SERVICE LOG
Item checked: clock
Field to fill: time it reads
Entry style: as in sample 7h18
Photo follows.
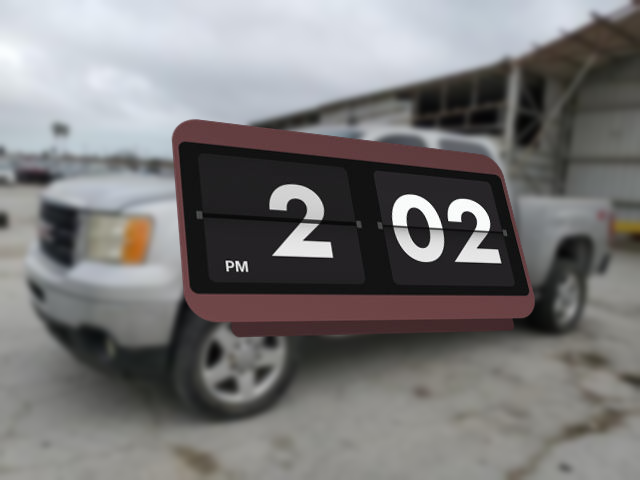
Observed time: 2h02
